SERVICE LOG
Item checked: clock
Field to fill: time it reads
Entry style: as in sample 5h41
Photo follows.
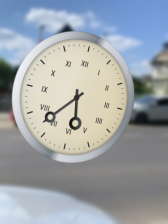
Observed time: 5h37
